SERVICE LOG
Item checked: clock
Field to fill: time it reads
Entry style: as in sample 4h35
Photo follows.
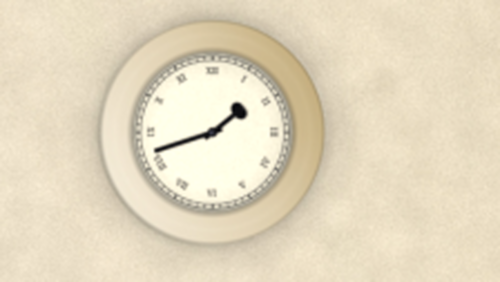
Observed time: 1h42
